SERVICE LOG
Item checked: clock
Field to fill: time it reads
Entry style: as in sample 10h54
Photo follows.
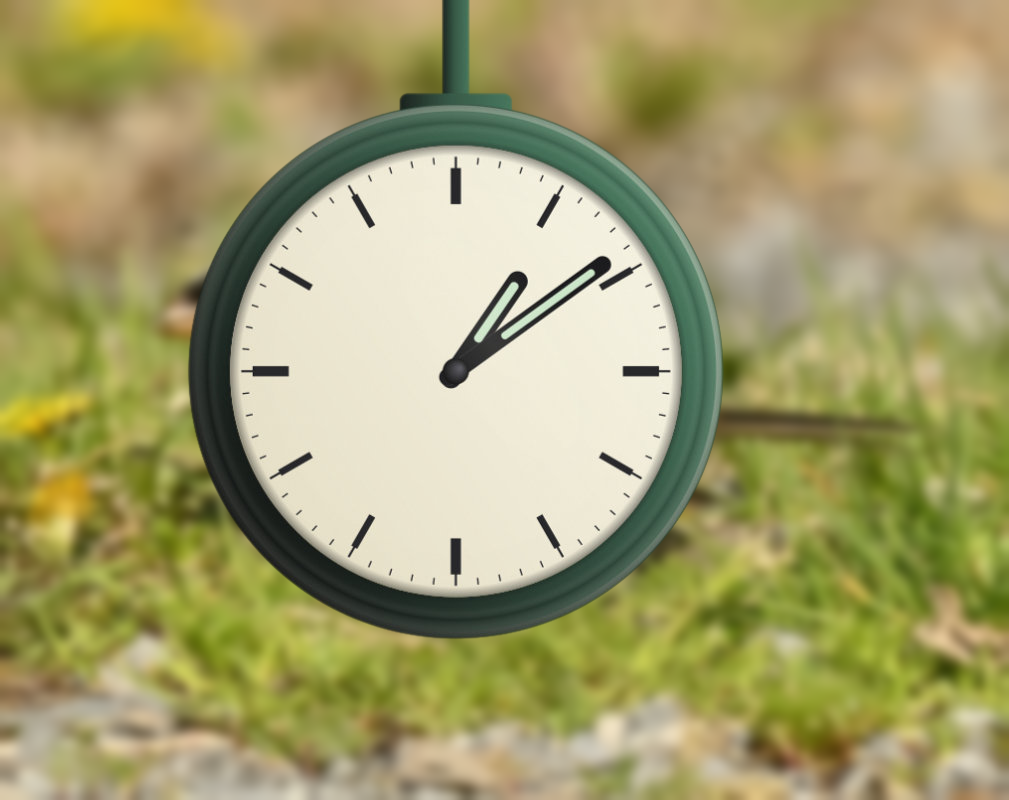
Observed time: 1h09
